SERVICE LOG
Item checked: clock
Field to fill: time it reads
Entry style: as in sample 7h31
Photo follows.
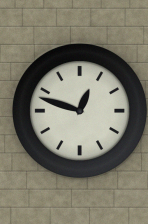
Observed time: 12h48
